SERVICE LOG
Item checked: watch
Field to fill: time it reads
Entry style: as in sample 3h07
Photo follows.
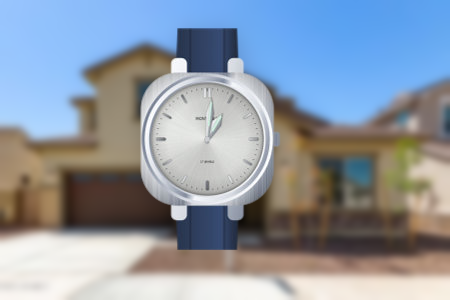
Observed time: 1h01
